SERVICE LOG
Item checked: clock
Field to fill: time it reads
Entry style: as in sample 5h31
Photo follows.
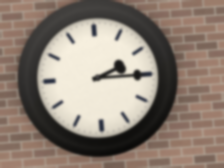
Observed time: 2h15
